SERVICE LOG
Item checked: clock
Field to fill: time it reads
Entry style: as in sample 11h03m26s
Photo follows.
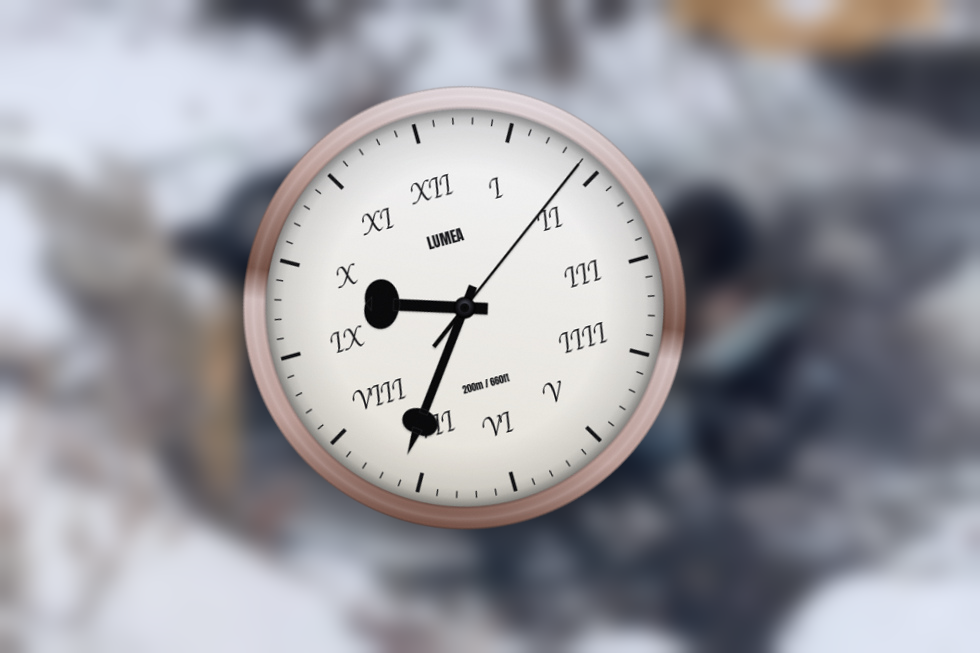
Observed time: 9h36m09s
